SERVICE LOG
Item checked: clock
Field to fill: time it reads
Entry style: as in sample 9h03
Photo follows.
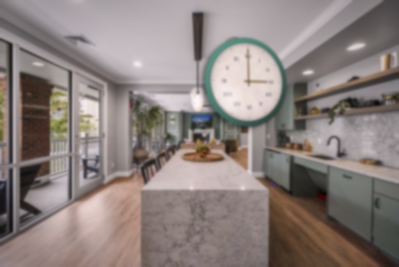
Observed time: 3h00
